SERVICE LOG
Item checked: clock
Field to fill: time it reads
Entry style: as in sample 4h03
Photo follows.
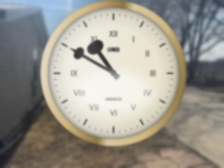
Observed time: 10h50
